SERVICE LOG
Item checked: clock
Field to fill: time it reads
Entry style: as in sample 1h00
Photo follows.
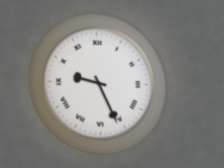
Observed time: 9h26
